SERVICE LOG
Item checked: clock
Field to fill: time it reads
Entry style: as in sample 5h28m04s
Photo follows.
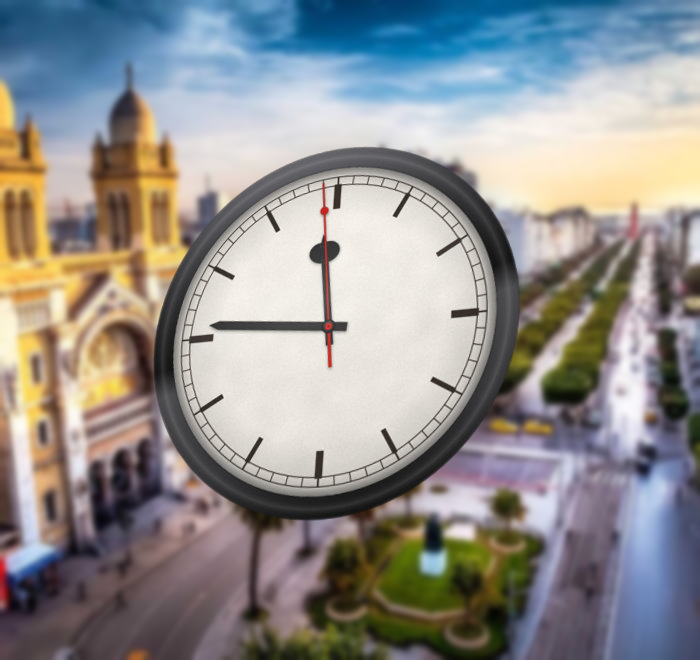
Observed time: 11h45m59s
